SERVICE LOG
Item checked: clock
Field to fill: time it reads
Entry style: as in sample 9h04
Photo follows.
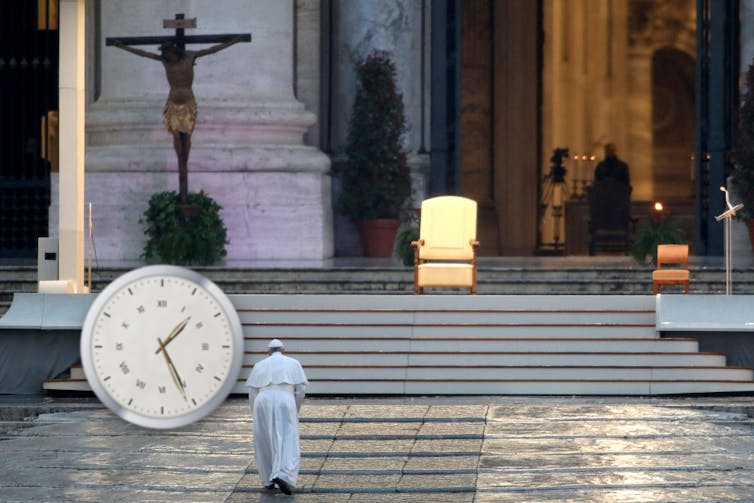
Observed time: 1h26
